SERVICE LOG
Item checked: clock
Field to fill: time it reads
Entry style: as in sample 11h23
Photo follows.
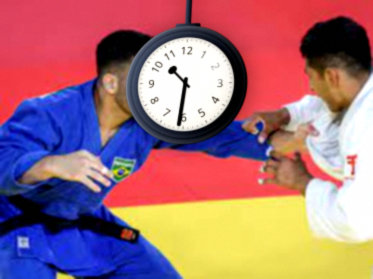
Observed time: 10h31
